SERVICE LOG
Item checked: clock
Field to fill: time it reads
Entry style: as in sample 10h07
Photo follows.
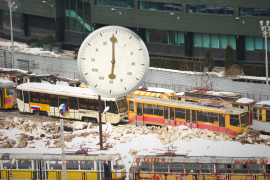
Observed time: 5h59
